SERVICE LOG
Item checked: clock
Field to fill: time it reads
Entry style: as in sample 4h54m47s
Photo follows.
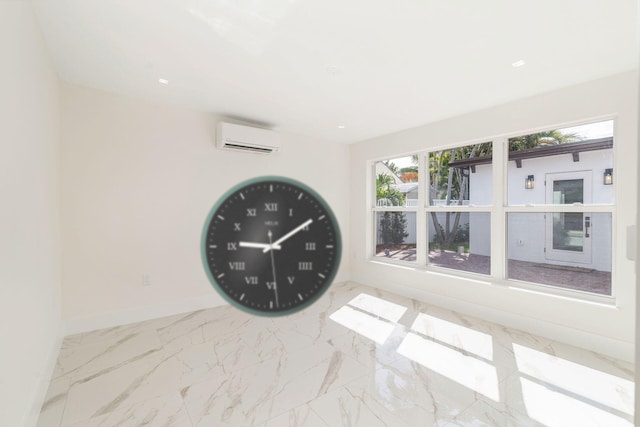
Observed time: 9h09m29s
